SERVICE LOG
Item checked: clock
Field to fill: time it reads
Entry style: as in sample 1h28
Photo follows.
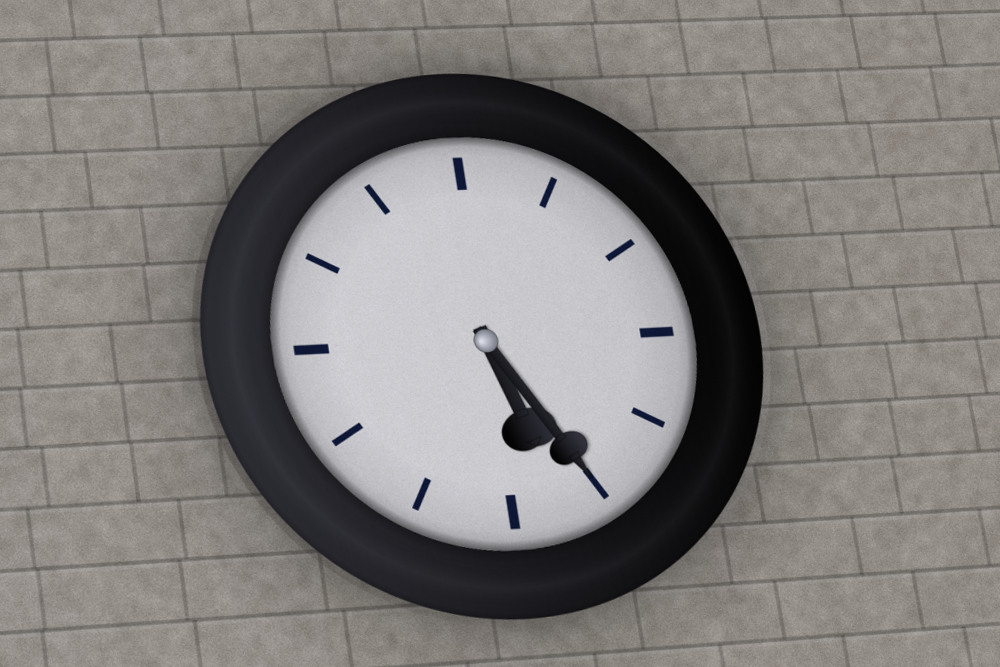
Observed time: 5h25
